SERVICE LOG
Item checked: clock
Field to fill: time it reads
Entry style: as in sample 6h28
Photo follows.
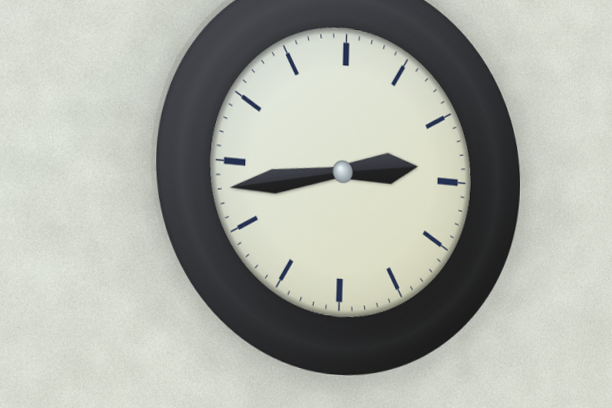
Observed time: 2h43
